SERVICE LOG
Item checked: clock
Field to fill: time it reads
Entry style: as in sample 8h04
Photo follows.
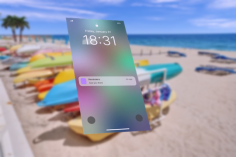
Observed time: 18h31
